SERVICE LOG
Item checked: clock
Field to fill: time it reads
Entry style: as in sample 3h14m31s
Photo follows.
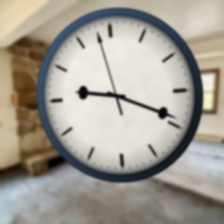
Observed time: 9h18m58s
